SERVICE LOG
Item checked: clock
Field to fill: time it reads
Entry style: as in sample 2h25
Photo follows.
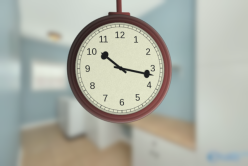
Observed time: 10h17
